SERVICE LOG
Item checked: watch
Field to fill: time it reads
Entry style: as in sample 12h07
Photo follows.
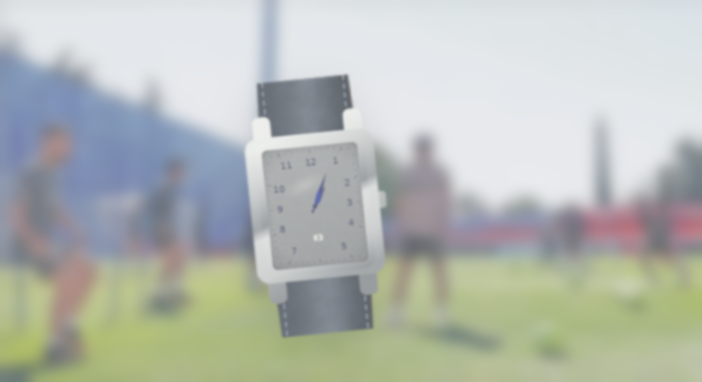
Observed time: 1h04
